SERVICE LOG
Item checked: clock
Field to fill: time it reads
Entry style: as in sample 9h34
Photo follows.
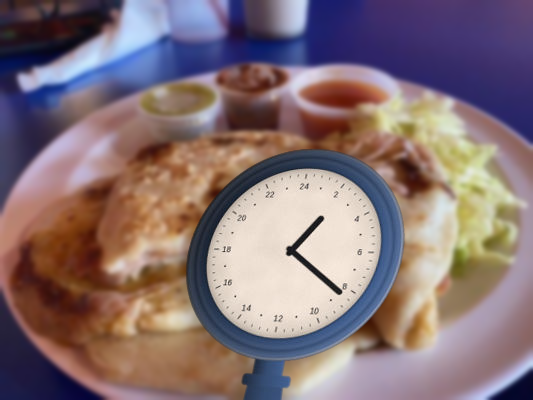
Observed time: 2h21
